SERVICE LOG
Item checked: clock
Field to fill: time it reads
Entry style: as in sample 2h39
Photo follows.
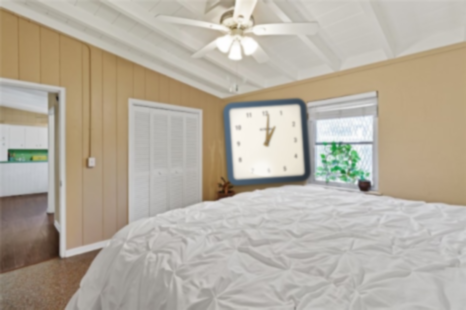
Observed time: 1h01
